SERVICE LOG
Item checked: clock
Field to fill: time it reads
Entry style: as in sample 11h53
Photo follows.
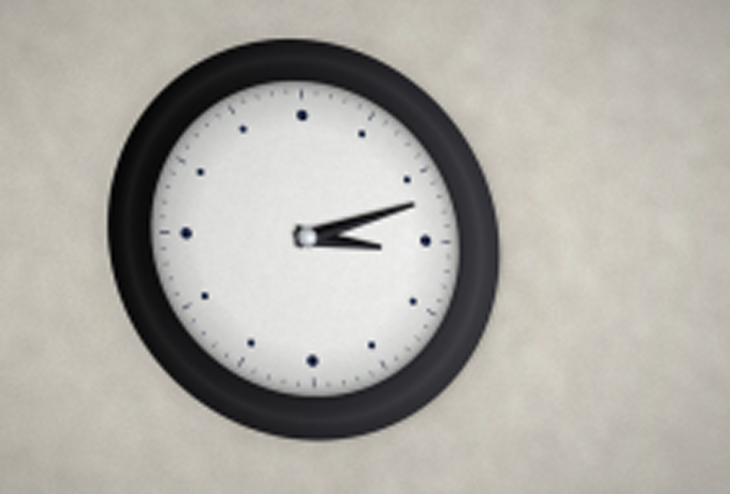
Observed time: 3h12
